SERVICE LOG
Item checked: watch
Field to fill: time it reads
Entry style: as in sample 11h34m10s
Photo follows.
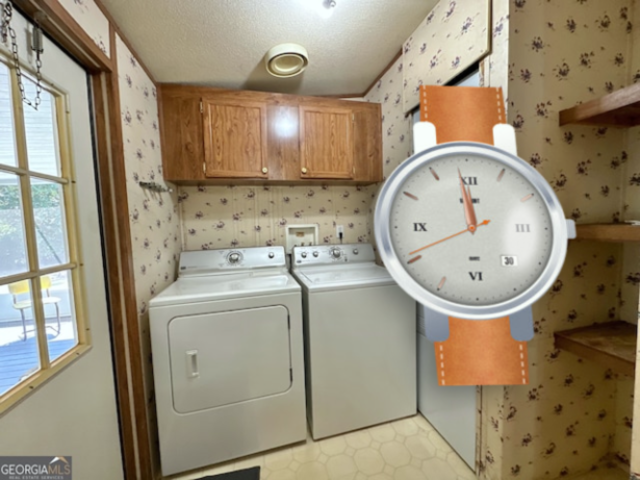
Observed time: 11h58m41s
